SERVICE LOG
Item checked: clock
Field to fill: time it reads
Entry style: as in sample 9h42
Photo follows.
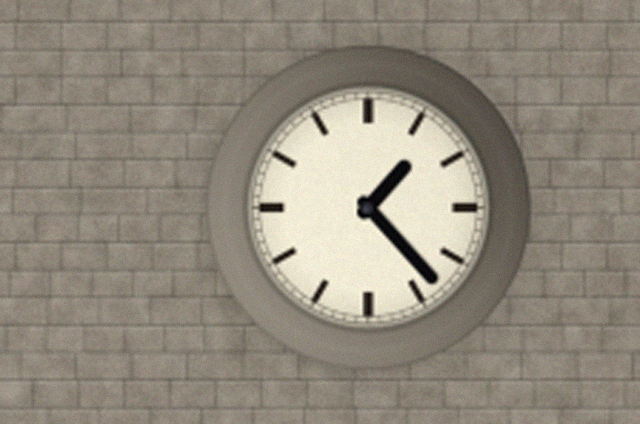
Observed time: 1h23
